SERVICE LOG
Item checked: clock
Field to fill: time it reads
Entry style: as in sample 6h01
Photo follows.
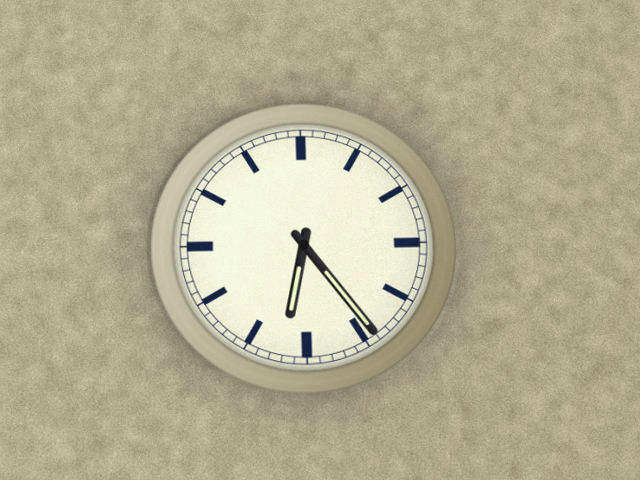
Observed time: 6h24
